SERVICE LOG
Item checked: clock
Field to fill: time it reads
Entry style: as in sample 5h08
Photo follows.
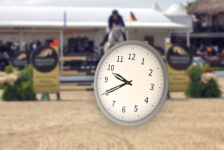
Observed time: 9h40
